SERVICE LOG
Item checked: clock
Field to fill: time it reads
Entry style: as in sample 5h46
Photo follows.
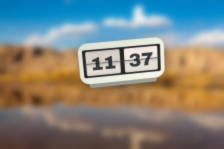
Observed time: 11h37
